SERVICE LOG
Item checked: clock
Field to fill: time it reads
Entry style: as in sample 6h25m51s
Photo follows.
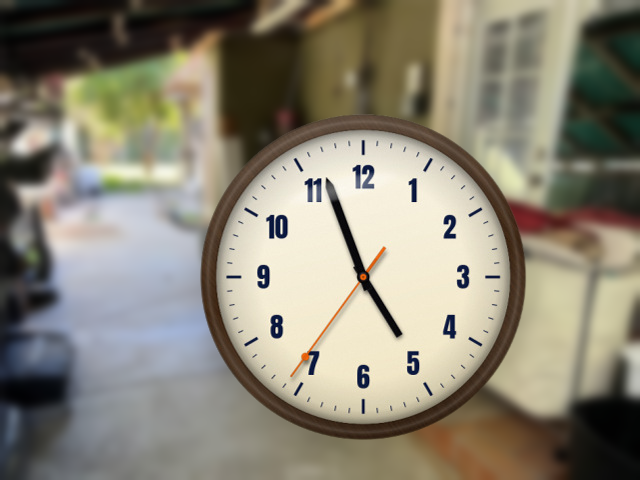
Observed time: 4h56m36s
